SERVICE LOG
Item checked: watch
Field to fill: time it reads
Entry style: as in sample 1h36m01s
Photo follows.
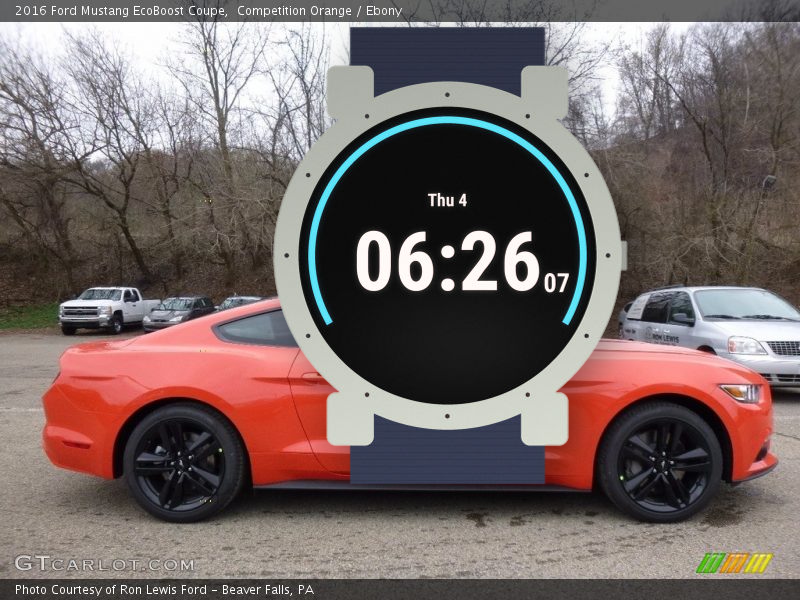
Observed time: 6h26m07s
